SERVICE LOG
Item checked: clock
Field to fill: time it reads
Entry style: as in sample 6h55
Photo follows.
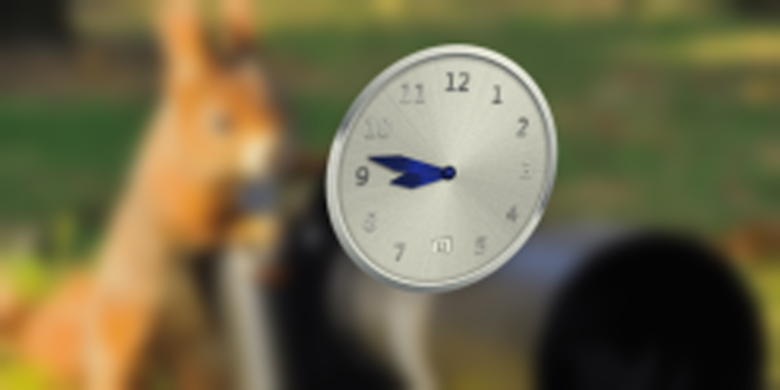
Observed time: 8h47
